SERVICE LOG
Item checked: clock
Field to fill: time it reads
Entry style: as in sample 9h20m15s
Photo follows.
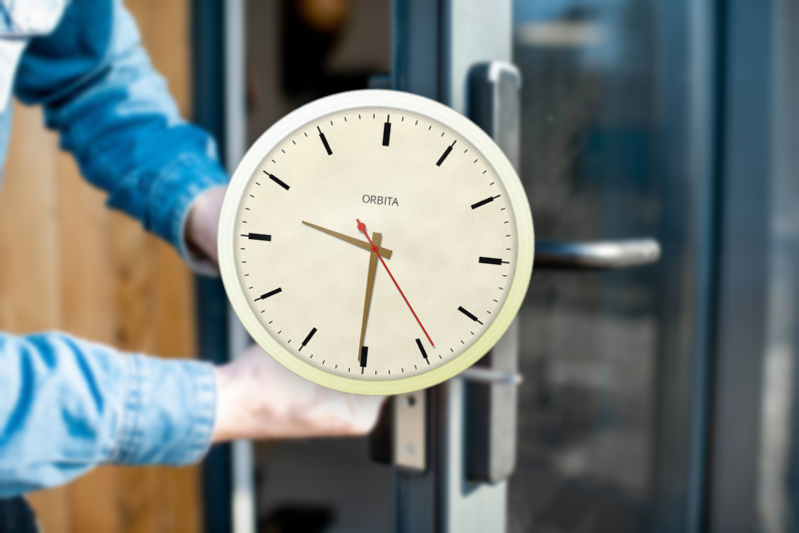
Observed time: 9h30m24s
